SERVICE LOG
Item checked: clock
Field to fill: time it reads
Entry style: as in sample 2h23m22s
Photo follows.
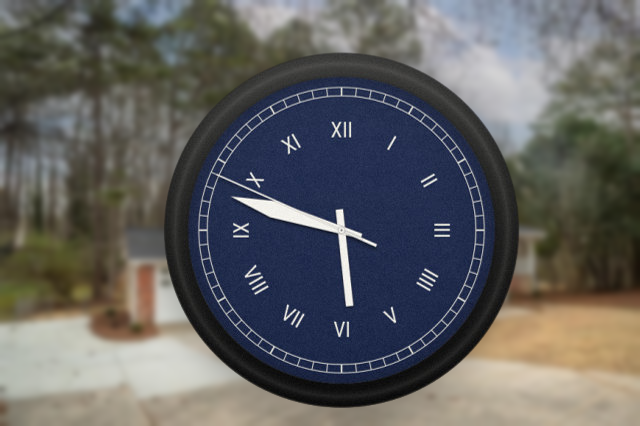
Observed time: 5h47m49s
